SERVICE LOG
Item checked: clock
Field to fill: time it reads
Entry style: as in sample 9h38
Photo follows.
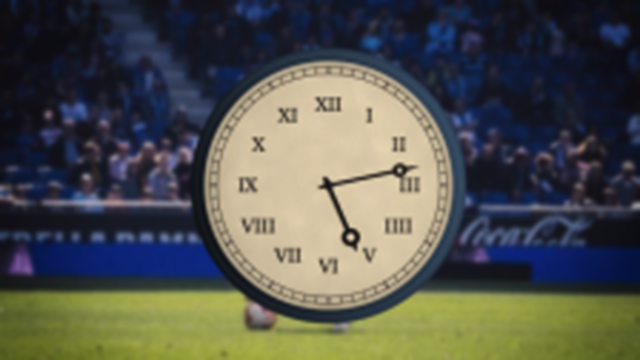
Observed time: 5h13
